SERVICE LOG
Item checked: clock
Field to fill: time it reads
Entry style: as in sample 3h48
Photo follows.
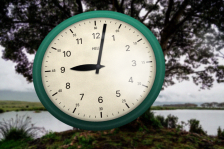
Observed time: 9h02
